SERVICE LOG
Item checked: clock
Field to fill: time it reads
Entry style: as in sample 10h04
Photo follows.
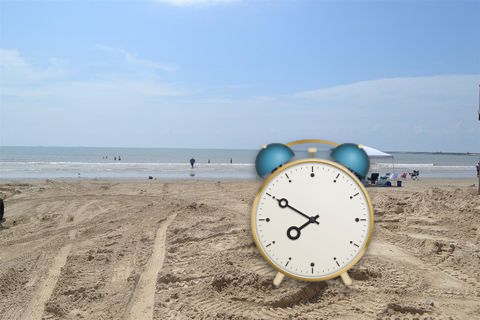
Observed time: 7h50
